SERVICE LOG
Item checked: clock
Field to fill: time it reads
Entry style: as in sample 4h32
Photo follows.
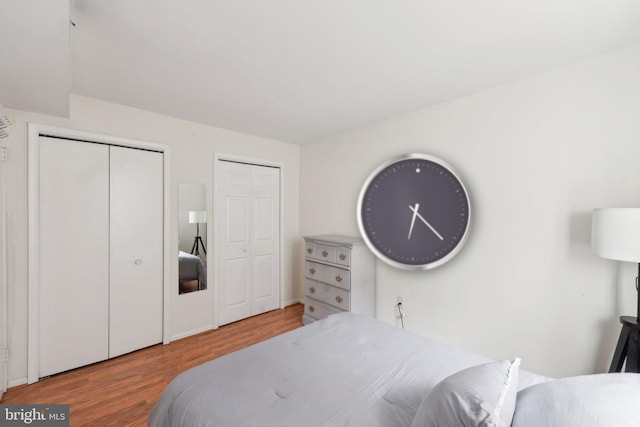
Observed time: 6h22
